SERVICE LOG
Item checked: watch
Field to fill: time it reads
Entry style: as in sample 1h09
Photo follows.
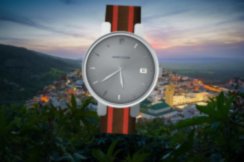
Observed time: 5h39
